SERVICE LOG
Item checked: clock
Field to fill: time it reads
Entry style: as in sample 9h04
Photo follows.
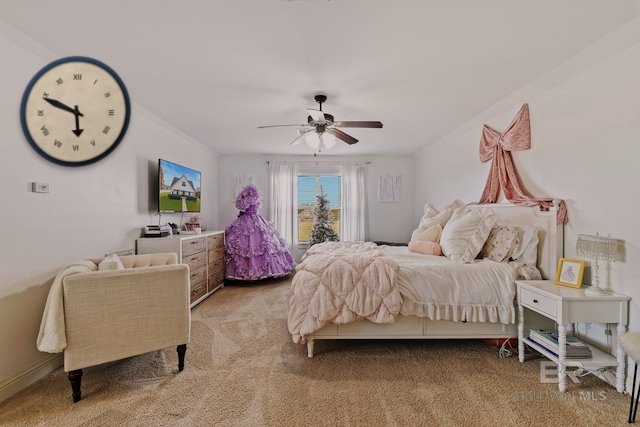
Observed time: 5h49
